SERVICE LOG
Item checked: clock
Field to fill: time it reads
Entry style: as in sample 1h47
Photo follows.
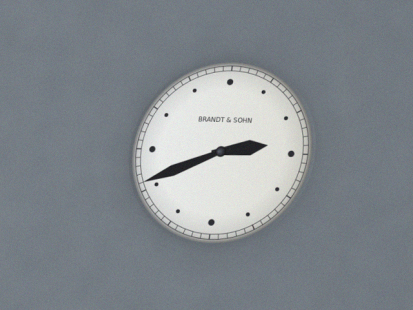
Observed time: 2h41
